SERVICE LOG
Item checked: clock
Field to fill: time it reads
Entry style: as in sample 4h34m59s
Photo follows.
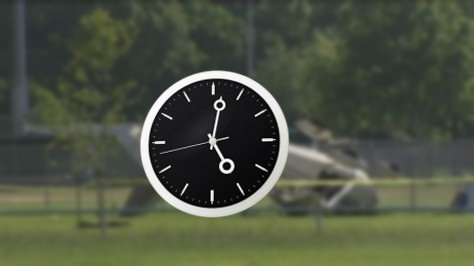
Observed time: 5h01m43s
